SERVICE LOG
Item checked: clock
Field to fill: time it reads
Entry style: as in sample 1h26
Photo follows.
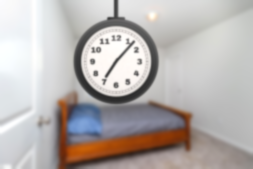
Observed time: 7h07
